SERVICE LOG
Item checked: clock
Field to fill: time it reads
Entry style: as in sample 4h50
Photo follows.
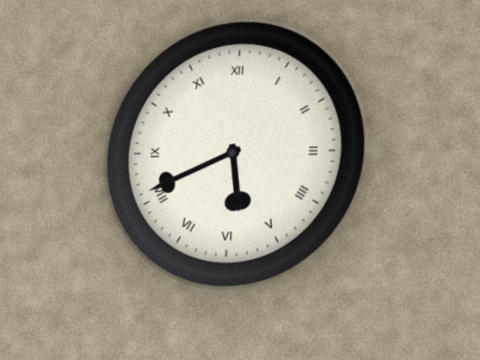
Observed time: 5h41
